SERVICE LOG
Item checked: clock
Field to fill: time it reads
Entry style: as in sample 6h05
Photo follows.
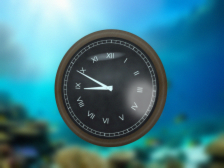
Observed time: 8h49
